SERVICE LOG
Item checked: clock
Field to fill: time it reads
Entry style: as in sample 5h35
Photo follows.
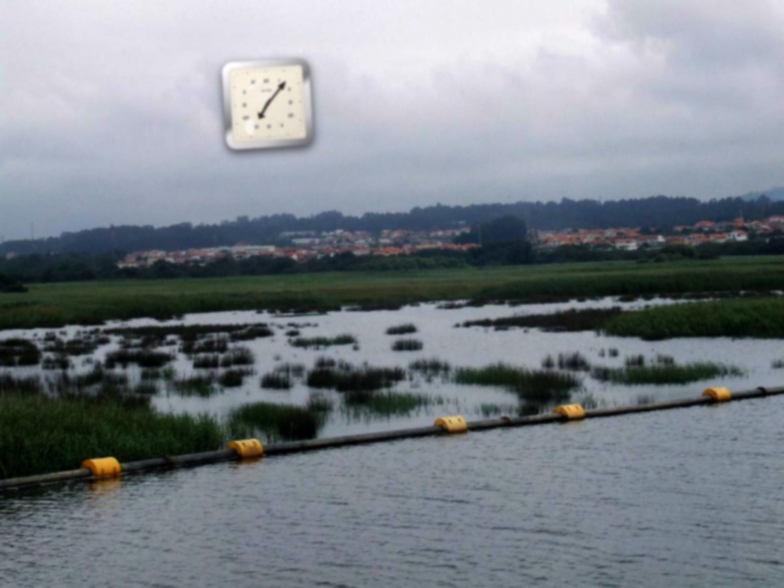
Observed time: 7h07
